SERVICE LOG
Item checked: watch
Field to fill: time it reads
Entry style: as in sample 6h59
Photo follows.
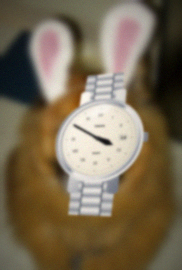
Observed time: 3h50
